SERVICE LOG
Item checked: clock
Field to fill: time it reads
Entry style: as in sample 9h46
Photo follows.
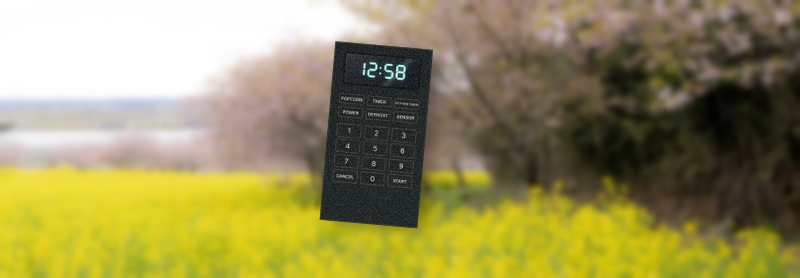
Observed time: 12h58
